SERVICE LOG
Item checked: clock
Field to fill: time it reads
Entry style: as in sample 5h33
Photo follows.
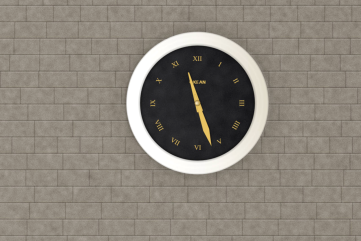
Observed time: 11h27
